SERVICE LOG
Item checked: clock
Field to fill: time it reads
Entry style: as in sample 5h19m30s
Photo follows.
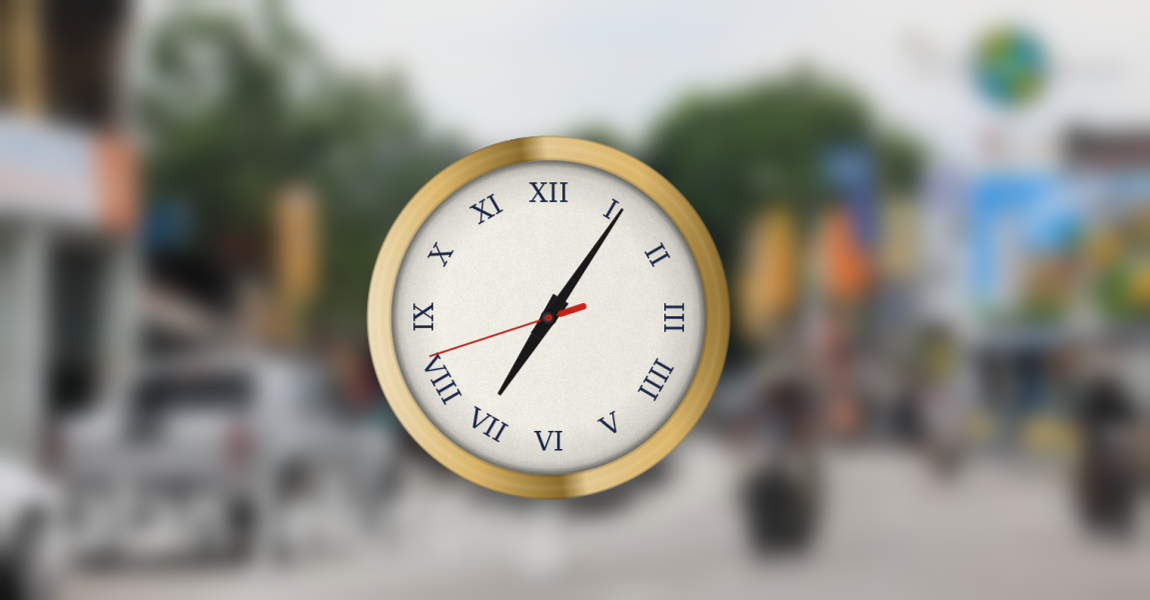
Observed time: 7h05m42s
